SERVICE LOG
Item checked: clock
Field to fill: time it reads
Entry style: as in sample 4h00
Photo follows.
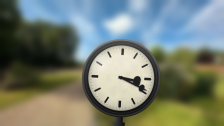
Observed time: 3h19
